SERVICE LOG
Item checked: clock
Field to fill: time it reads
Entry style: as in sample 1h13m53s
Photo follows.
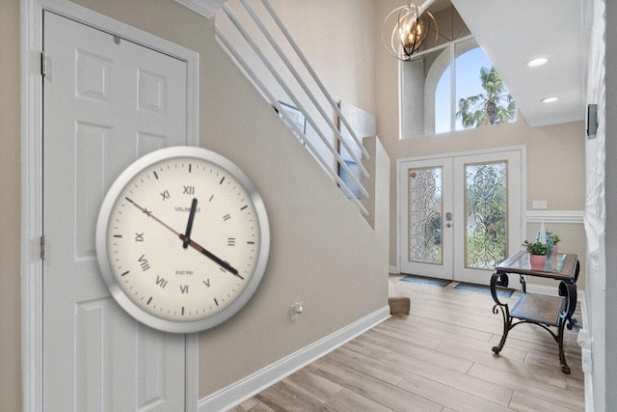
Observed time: 12h19m50s
